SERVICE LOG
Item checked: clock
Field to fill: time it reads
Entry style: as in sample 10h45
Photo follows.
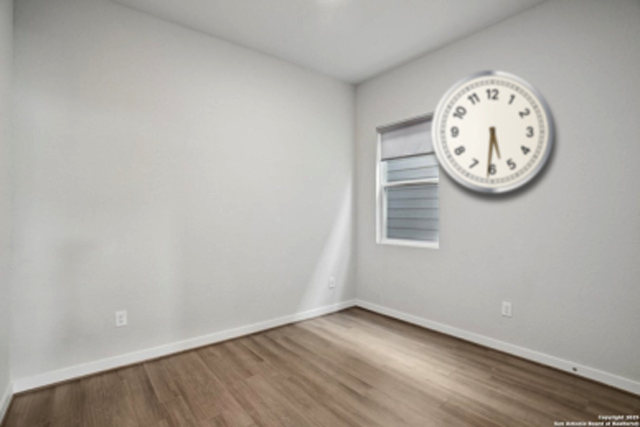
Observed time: 5h31
